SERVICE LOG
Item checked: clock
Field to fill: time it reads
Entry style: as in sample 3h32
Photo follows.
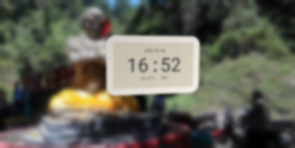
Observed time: 16h52
